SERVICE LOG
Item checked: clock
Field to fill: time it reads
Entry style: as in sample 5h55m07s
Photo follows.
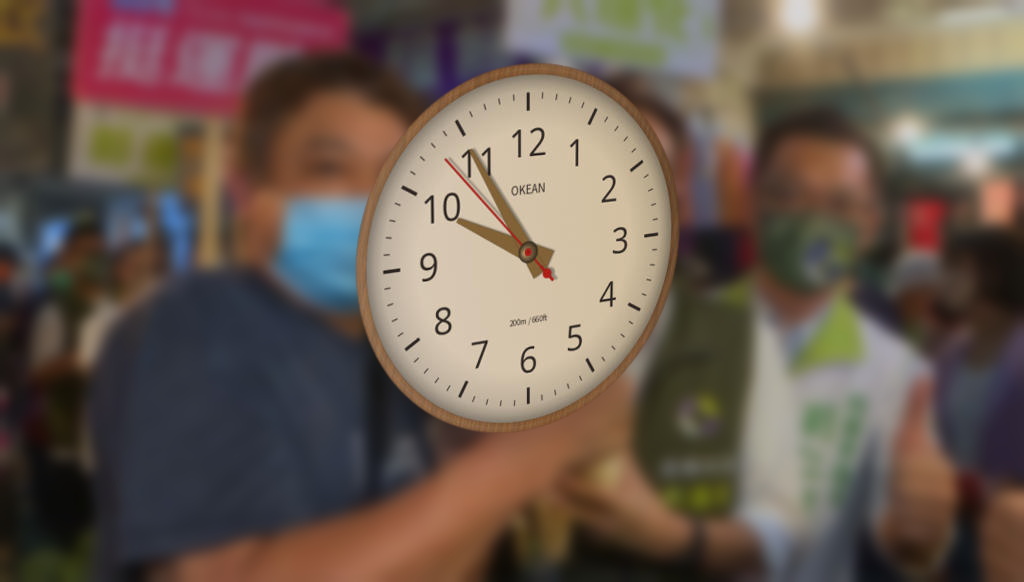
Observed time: 9h54m53s
